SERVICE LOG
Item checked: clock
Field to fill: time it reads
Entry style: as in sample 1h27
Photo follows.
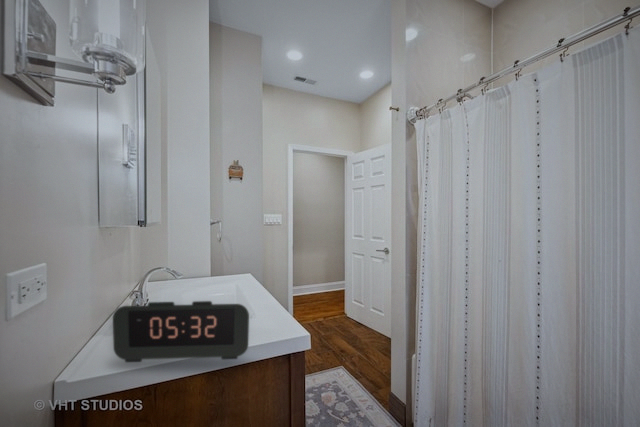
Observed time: 5h32
